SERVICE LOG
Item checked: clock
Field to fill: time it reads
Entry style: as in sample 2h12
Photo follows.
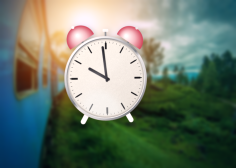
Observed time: 9h59
